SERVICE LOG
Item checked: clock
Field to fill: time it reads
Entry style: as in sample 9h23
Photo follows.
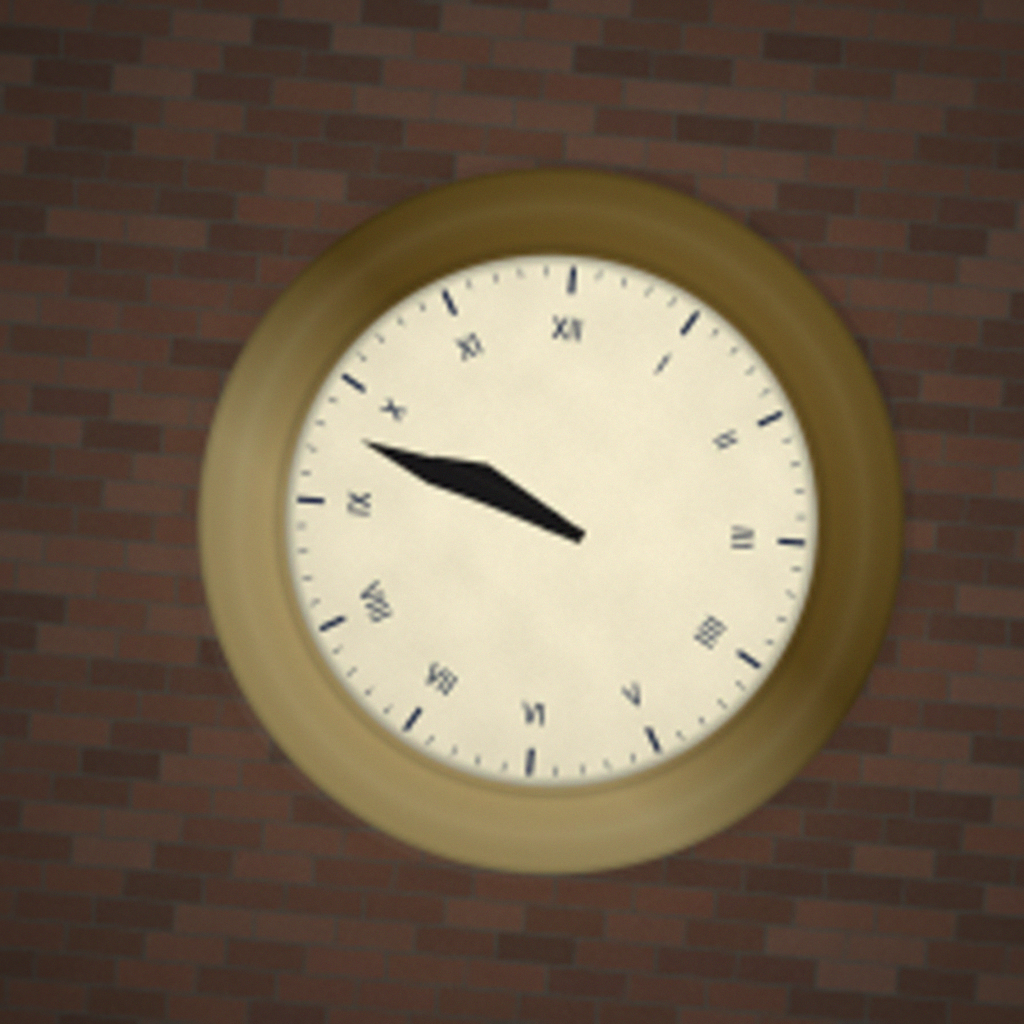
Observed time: 9h48
